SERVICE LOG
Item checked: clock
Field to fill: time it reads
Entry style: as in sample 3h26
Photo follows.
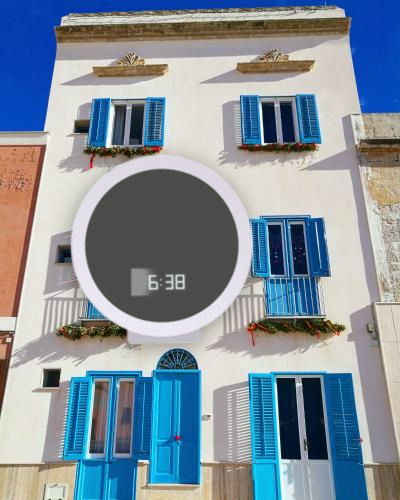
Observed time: 6h38
